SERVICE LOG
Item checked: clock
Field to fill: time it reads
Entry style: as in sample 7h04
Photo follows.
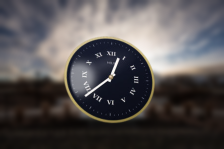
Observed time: 12h38
